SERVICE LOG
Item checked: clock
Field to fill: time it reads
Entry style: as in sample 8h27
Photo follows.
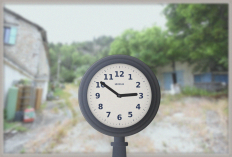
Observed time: 2h51
